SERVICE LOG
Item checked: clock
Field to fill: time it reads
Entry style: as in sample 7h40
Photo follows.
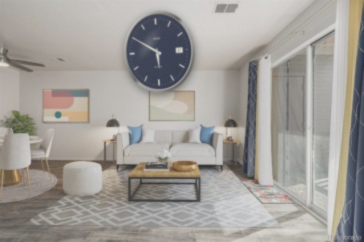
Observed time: 5h50
